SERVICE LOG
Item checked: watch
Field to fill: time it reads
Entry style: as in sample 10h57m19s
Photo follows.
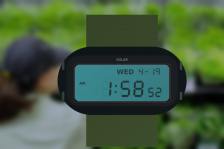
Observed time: 1h58m52s
